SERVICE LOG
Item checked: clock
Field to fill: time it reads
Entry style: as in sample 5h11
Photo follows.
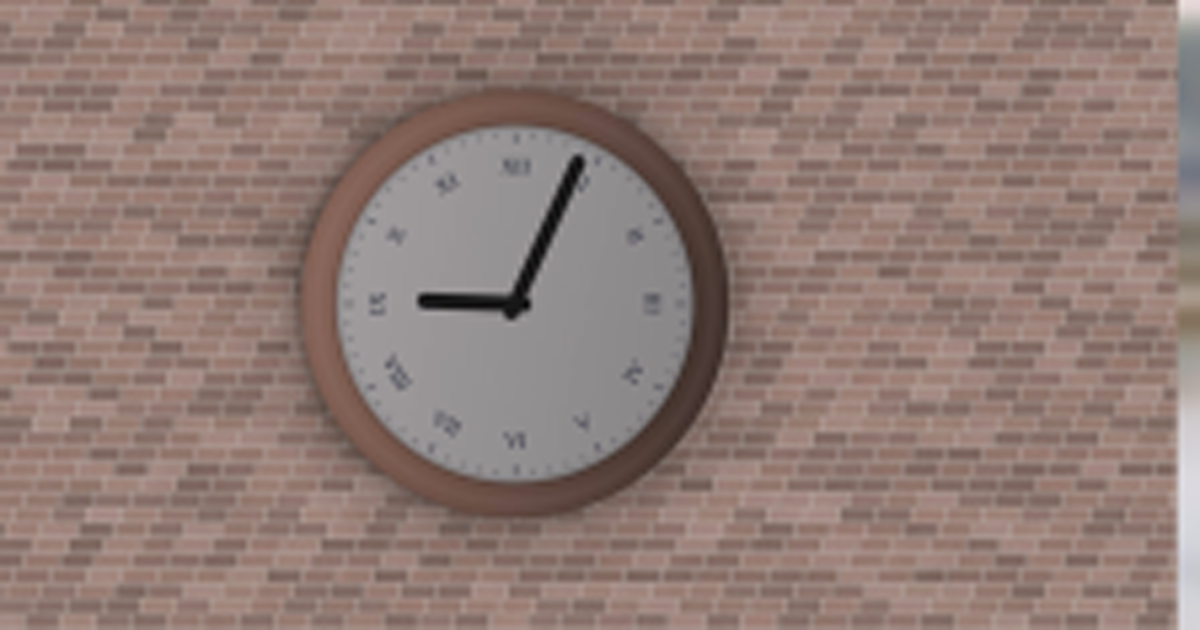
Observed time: 9h04
